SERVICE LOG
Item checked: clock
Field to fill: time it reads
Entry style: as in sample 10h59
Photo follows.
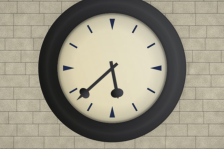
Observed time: 5h38
